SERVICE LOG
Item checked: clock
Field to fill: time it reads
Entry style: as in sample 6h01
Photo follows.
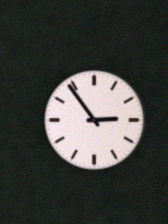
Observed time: 2h54
